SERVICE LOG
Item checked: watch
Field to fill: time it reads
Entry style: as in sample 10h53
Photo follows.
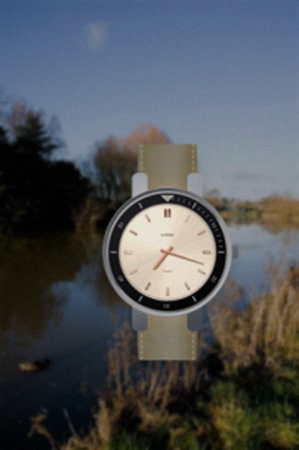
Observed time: 7h18
